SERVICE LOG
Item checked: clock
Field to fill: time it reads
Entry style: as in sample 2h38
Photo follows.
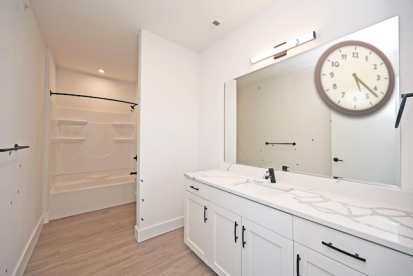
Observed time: 5h22
